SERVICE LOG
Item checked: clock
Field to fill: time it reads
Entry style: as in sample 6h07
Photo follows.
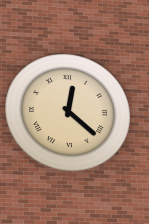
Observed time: 12h22
